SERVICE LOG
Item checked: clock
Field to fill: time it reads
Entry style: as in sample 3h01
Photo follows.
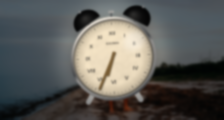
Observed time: 6h34
